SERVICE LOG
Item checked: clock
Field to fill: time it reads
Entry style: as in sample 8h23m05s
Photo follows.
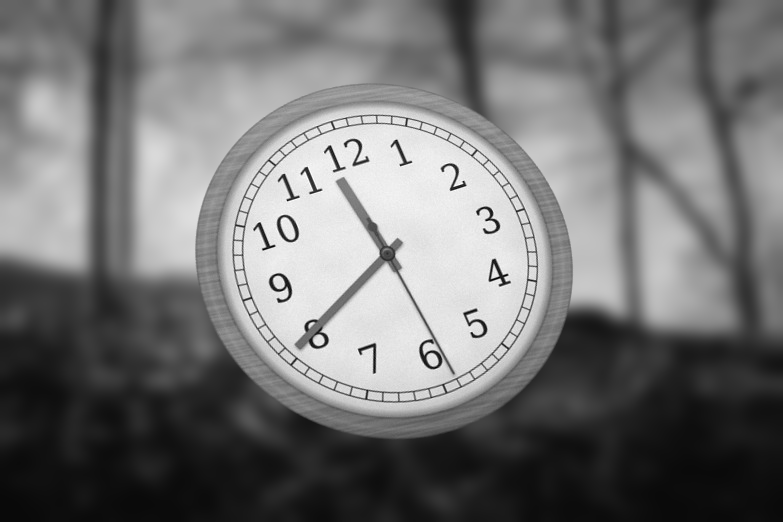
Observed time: 11h40m29s
